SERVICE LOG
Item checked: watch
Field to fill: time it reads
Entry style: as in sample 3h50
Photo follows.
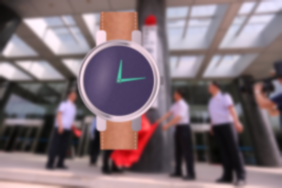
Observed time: 12h14
